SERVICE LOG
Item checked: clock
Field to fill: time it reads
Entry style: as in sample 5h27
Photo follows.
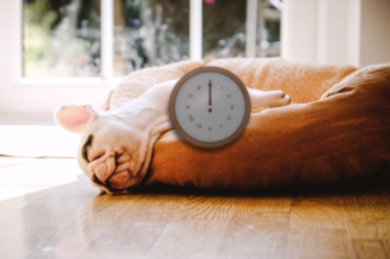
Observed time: 12h00
